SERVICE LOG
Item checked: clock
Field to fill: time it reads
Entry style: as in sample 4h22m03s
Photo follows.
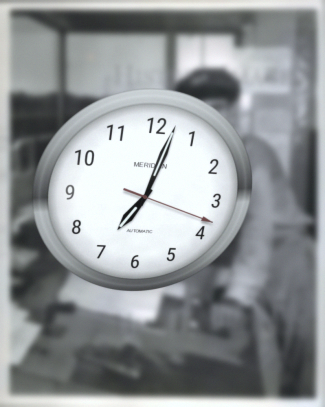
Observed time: 7h02m18s
